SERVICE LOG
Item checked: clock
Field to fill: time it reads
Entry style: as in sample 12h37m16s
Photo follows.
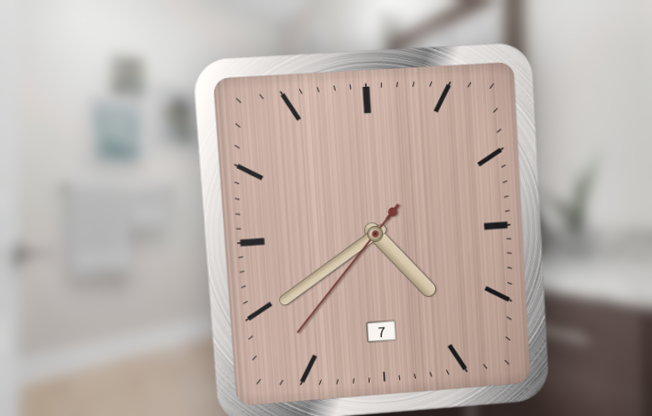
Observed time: 4h39m37s
